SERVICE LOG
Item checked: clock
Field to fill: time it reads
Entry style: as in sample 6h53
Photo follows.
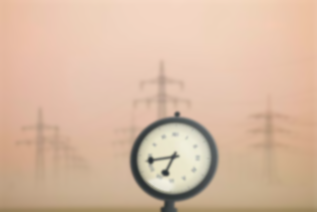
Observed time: 6h43
